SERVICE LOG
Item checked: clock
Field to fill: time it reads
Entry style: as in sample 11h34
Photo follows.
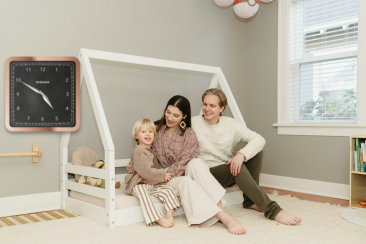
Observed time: 4h50
